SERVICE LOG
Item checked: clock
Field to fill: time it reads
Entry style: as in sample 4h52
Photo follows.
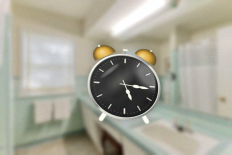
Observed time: 5h16
